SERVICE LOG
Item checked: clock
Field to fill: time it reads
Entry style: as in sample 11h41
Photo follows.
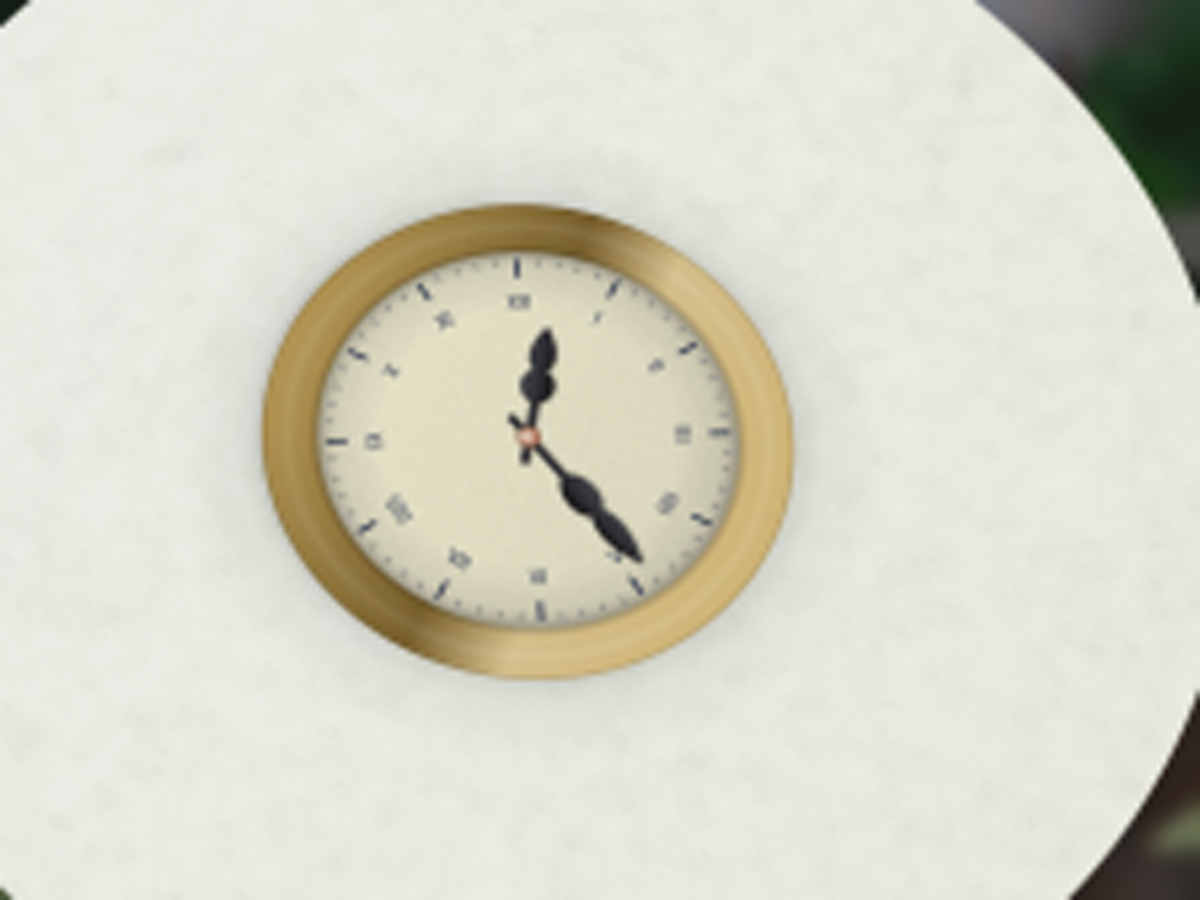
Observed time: 12h24
